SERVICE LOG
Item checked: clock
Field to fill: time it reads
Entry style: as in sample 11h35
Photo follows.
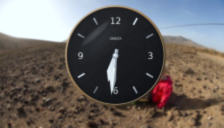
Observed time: 6h31
